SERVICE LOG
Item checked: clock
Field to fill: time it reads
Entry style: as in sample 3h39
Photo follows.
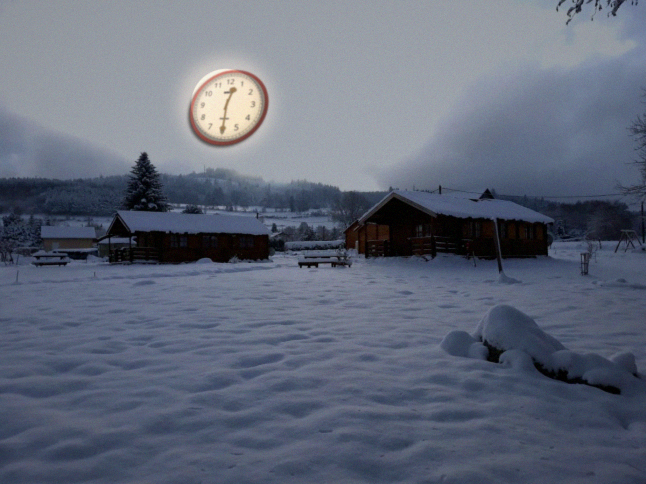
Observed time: 12h30
